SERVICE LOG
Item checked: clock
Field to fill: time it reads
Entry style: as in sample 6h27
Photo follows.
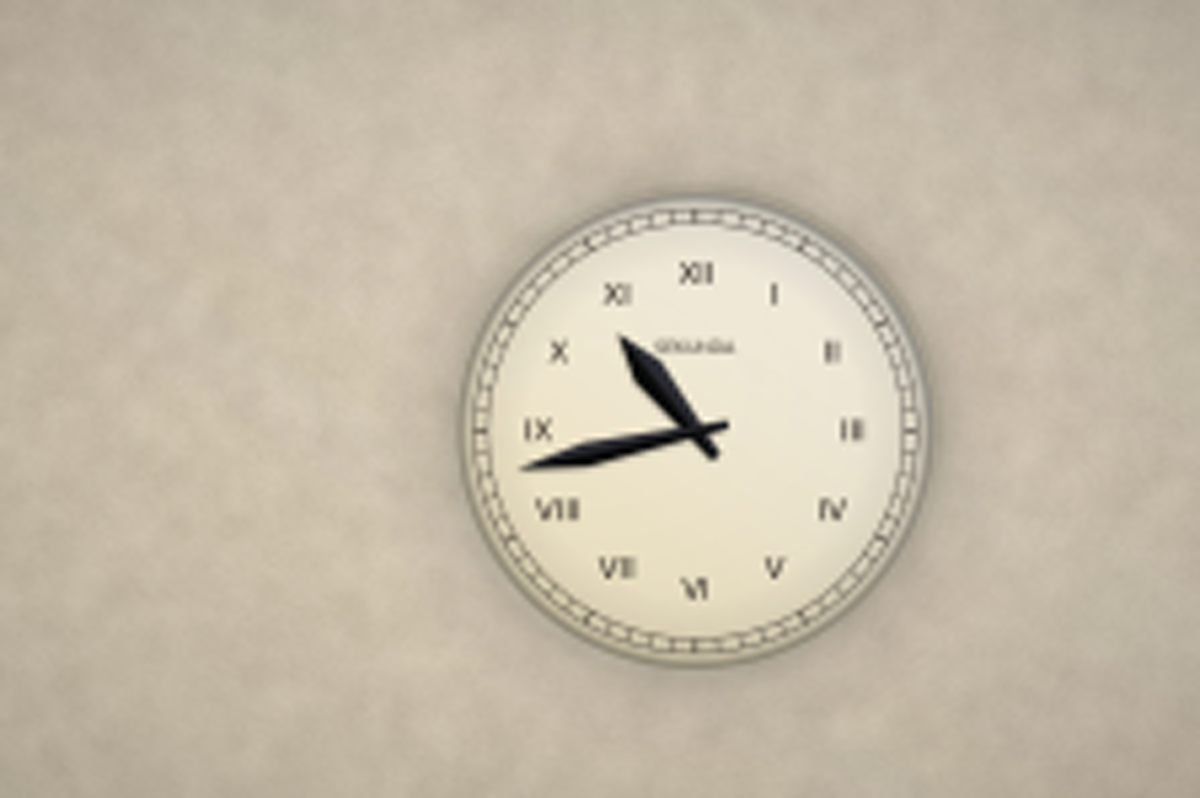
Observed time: 10h43
